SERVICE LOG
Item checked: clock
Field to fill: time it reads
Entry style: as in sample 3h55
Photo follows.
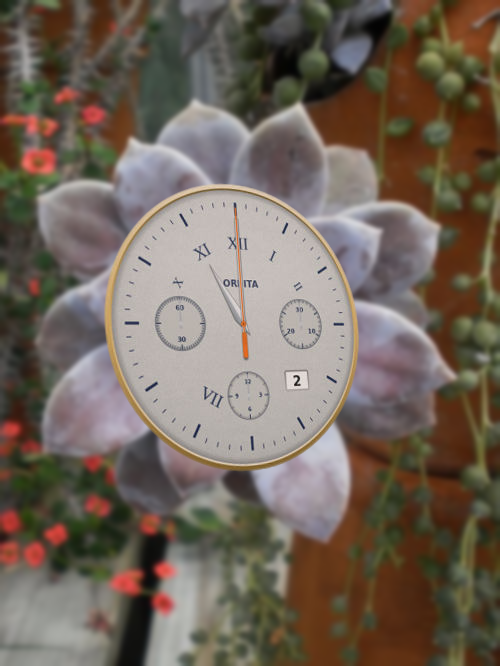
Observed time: 11h00
